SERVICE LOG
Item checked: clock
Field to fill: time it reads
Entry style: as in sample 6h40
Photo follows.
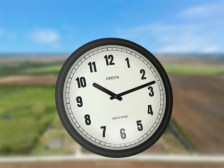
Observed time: 10h13
